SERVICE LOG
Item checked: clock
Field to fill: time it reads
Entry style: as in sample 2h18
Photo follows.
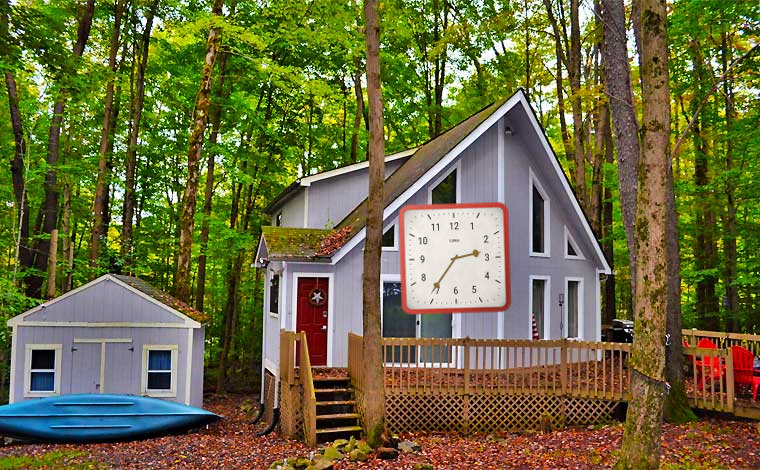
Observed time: 2h36
